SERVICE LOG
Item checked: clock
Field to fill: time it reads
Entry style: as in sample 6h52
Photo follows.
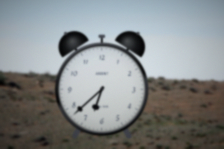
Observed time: 6h38
